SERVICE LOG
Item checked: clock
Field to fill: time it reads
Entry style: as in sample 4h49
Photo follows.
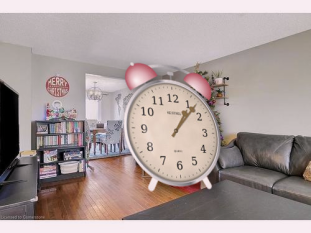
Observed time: 1h07
